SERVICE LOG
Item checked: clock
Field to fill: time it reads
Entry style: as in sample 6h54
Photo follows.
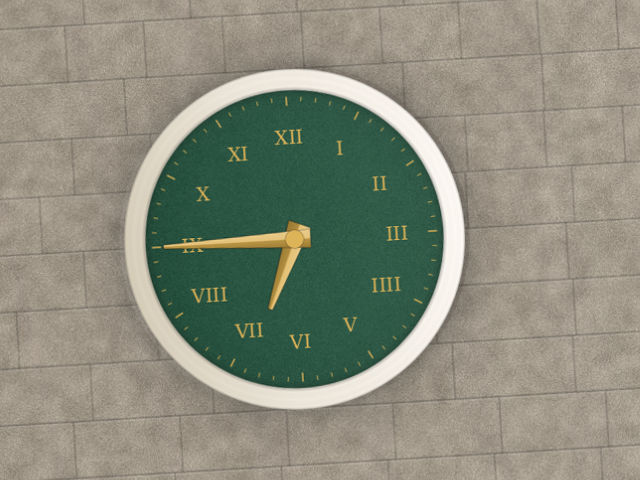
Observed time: 6h45
